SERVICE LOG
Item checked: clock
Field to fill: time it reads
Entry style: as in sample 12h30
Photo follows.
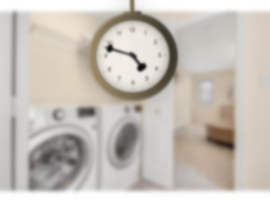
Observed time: 4h48
